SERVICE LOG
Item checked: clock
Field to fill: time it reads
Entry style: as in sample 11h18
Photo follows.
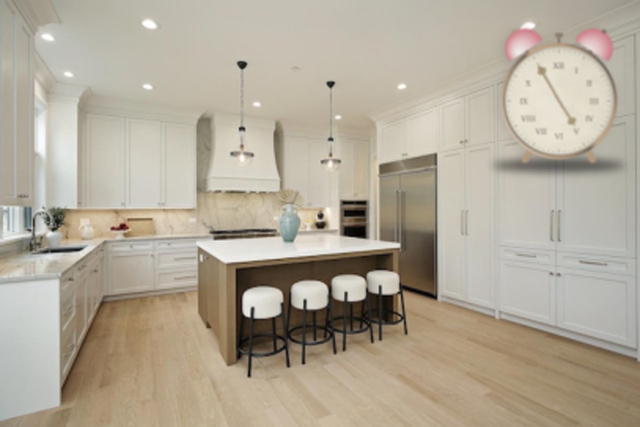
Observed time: 4h55
